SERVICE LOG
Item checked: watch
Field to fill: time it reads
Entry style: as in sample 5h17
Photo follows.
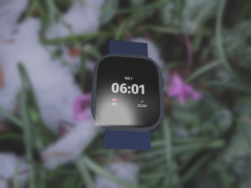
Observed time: 6h01
